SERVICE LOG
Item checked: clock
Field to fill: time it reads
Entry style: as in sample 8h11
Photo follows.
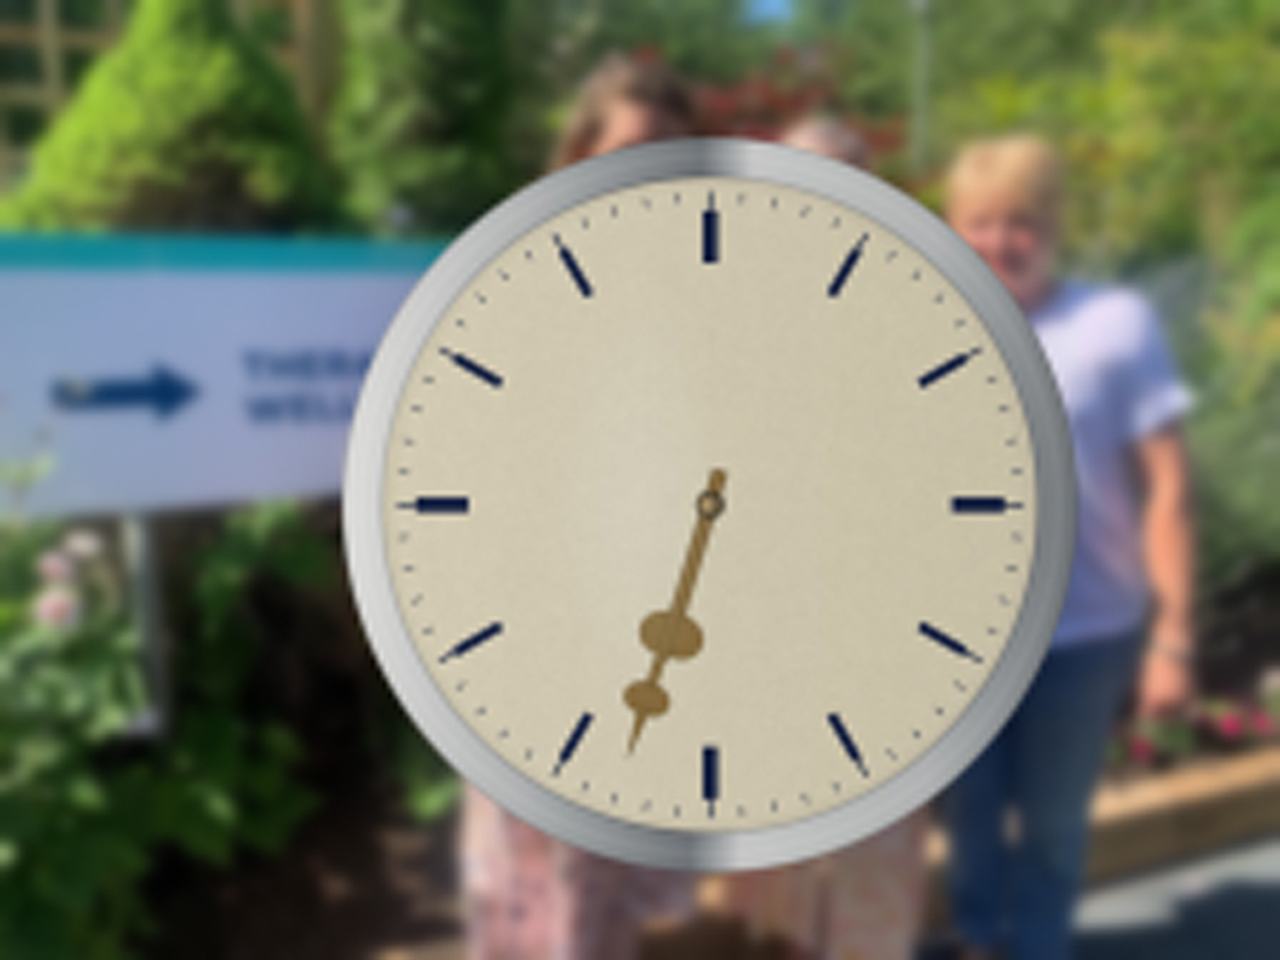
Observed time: 6h33
